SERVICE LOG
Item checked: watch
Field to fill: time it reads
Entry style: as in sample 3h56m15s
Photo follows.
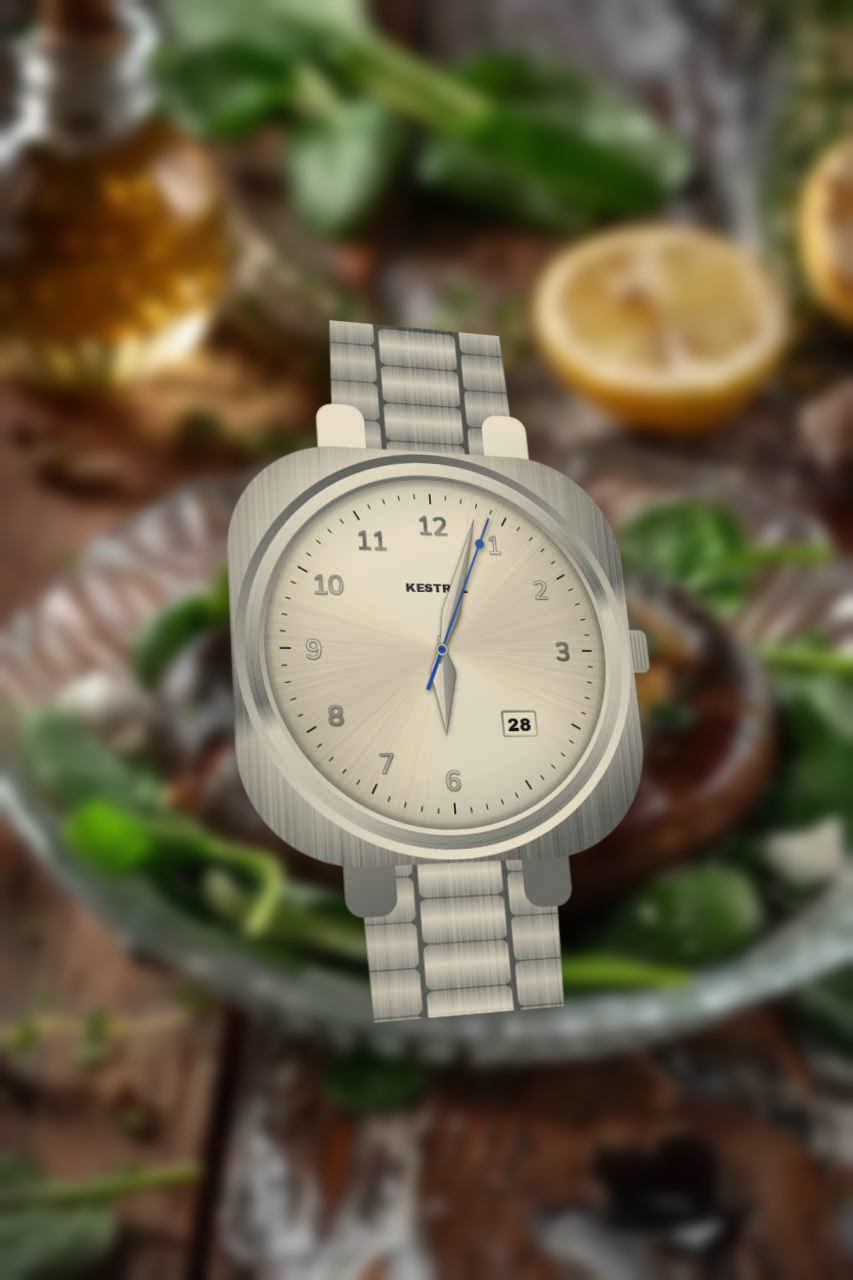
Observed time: 6h03m04s
